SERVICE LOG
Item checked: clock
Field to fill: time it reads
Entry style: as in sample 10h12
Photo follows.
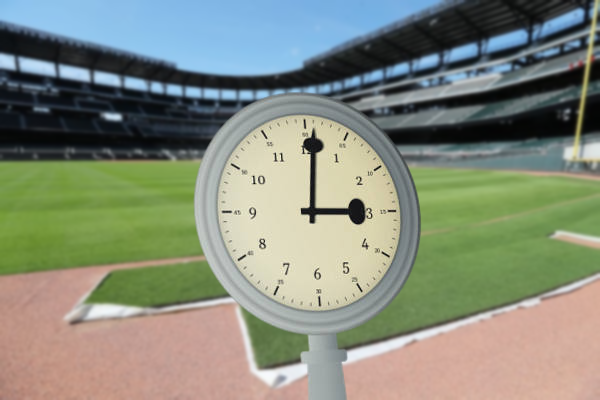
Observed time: 3h01
